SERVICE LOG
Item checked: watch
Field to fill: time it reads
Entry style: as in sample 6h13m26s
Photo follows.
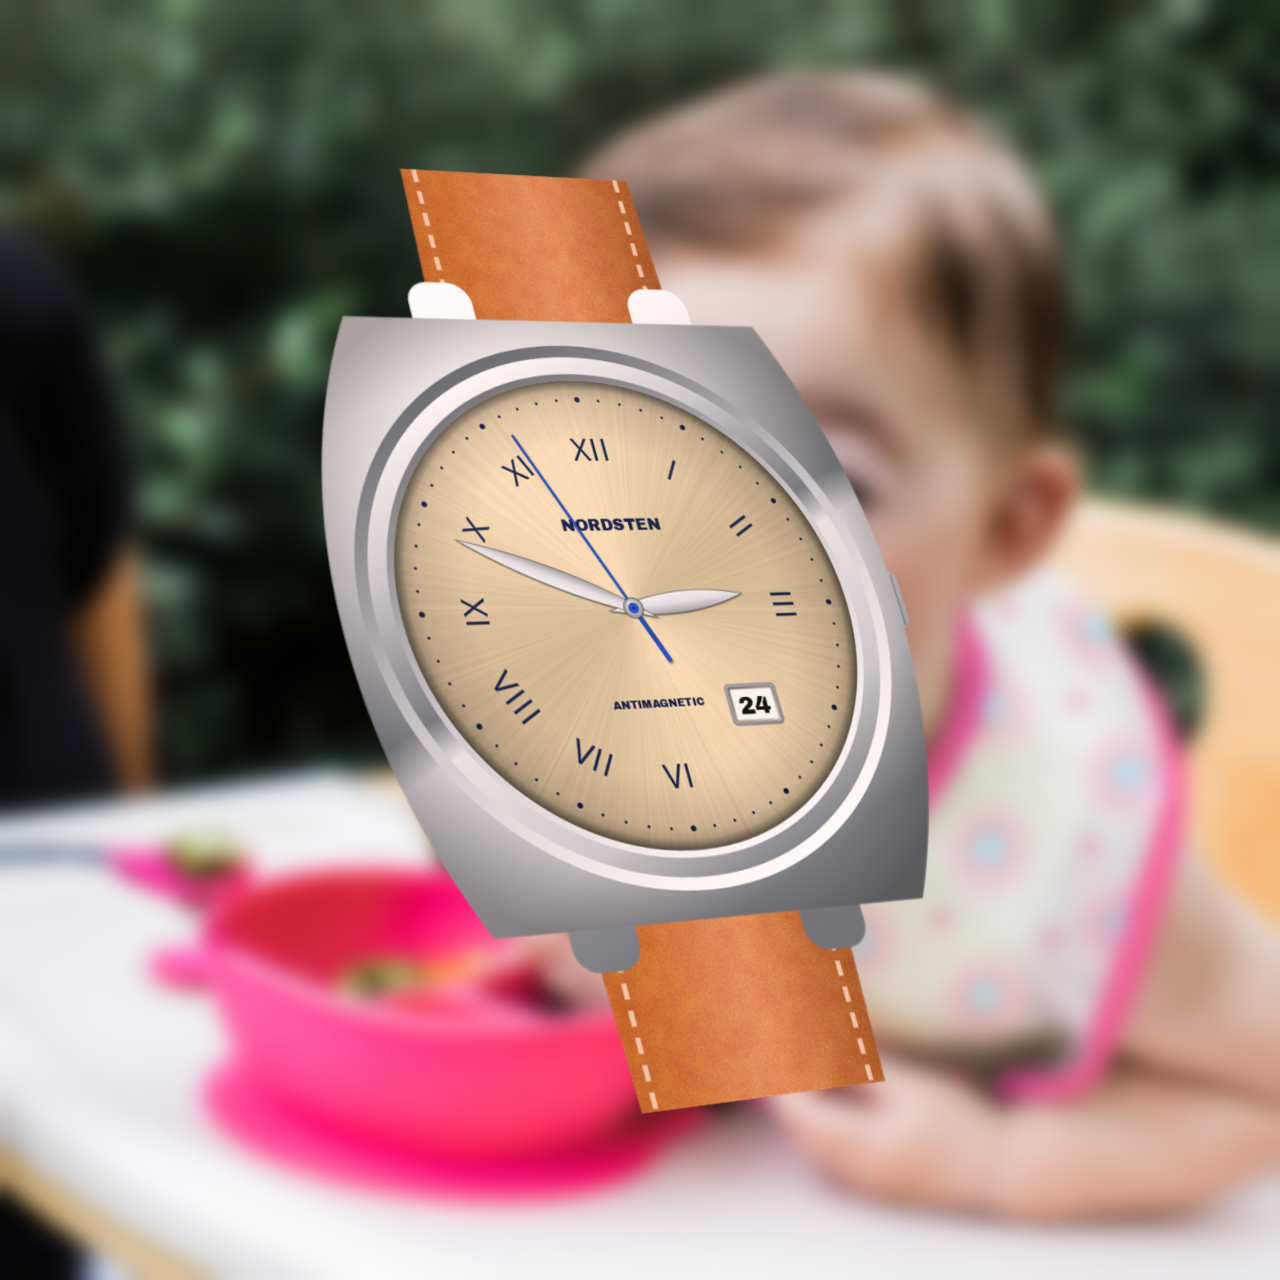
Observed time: 2h48m56s
